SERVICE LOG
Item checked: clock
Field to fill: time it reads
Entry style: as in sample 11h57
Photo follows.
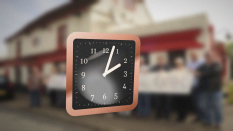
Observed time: 2h03
